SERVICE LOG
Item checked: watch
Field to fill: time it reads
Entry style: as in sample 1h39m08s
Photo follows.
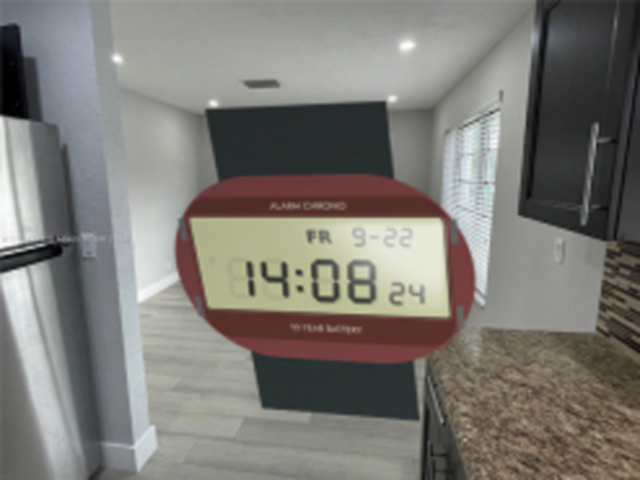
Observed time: 14h08m24s
